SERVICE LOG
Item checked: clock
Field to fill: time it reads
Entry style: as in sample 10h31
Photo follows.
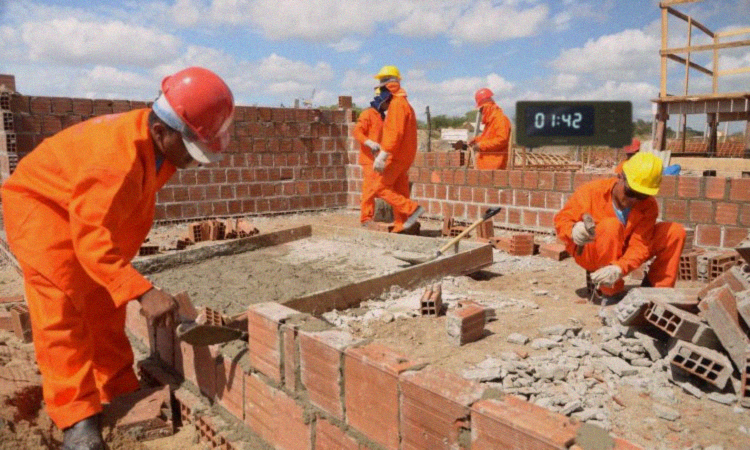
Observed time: 1h42
